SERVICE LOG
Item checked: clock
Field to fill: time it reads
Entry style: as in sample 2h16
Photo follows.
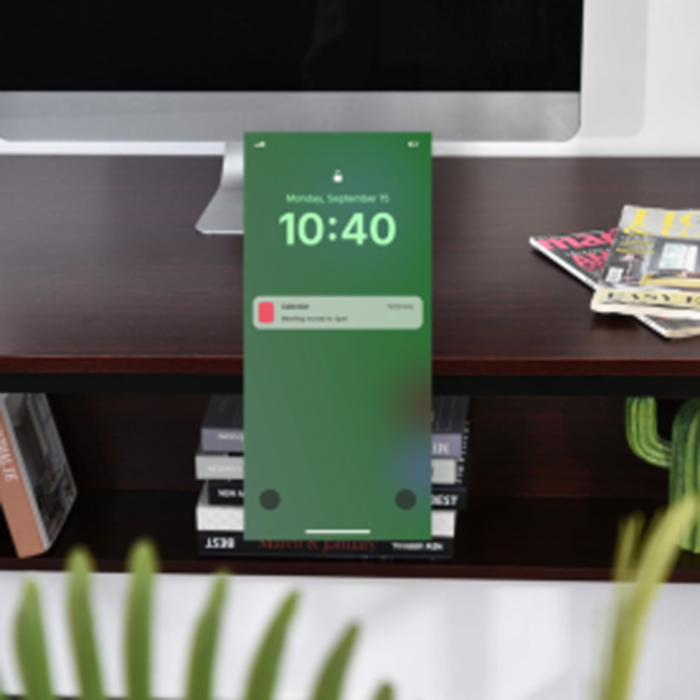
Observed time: 10h40
